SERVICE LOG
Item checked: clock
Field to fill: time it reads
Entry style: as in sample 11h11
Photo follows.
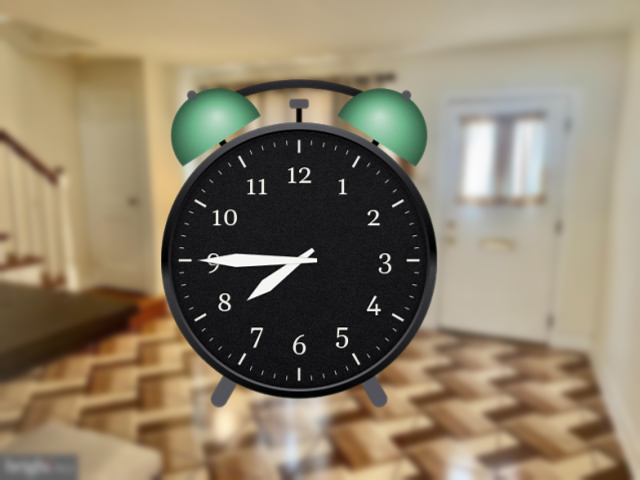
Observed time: 7h45
